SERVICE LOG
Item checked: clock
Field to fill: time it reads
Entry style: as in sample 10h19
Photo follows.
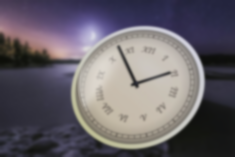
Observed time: 1h53
